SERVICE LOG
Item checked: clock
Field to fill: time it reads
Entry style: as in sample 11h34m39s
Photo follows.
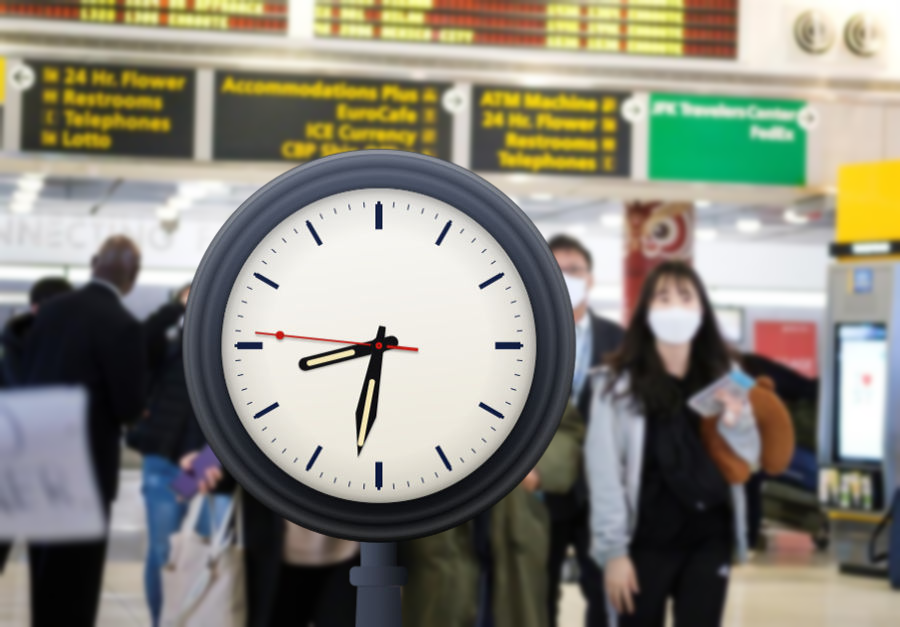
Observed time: 8h31m46s
